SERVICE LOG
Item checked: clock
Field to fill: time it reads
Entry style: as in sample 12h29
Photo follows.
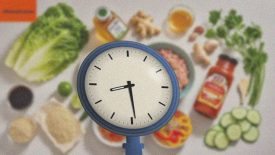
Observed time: 8h29
